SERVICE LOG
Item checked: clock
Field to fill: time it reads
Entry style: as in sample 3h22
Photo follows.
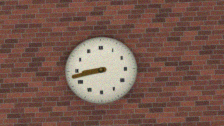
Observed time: 8h43
